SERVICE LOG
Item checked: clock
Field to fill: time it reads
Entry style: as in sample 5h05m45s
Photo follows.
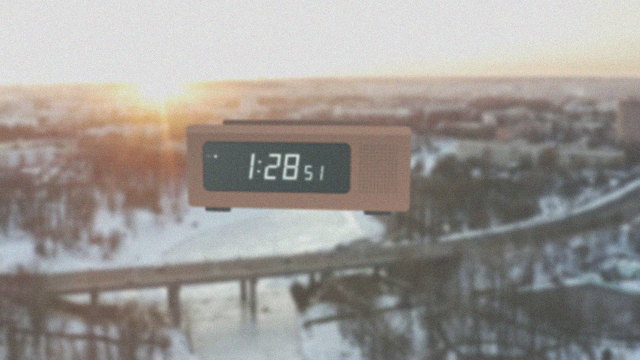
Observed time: 1h28m51s
